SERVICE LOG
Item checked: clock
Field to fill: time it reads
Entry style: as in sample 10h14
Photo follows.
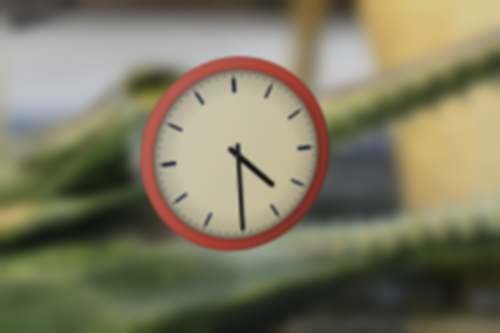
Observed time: 4h30
